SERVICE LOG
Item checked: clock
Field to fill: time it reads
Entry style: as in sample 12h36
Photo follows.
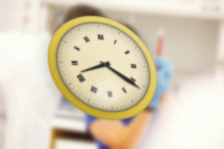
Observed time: 8h21
